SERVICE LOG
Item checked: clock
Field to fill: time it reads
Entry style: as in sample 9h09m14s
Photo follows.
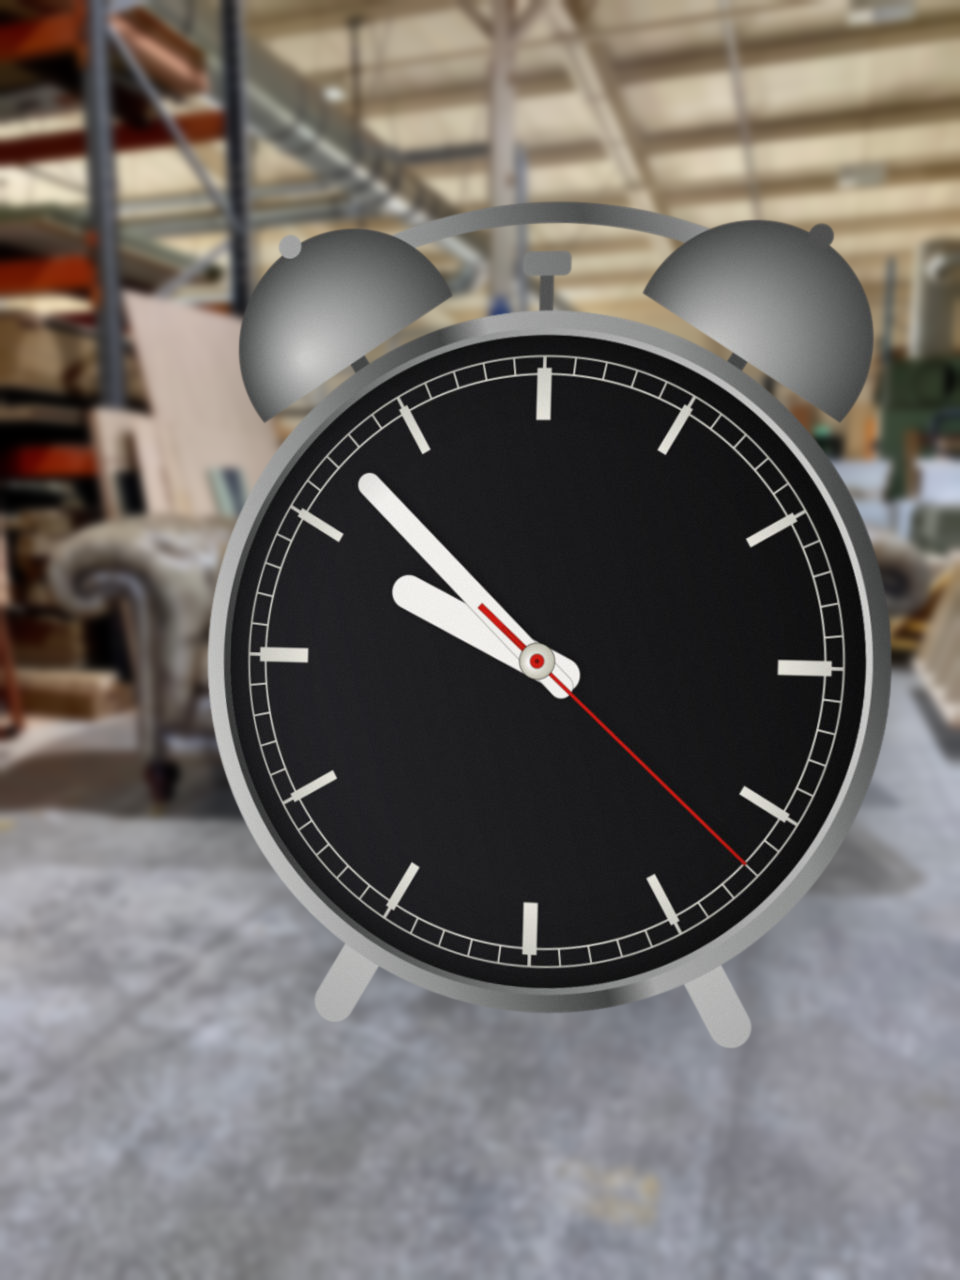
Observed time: 9h52m22s
